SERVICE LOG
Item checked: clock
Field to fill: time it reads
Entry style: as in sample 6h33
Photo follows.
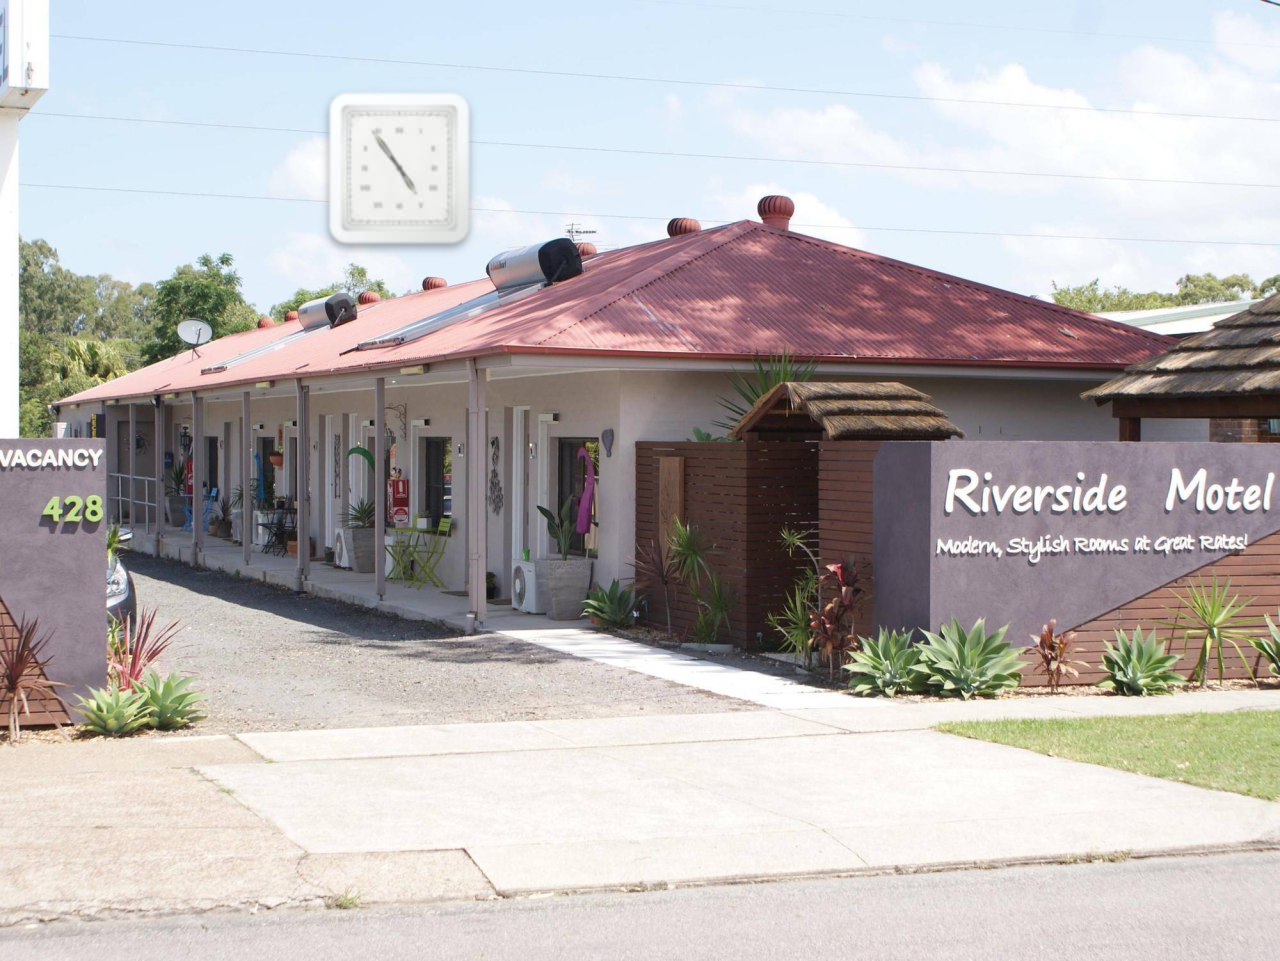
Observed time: 4h54
